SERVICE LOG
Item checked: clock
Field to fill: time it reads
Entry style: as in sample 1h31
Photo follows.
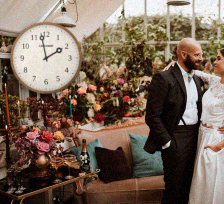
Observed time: 1h58
